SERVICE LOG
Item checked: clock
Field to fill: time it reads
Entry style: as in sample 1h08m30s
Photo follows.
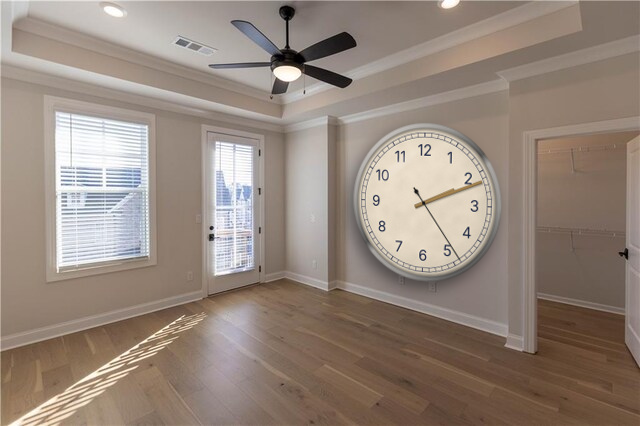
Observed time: 2h11m24s
